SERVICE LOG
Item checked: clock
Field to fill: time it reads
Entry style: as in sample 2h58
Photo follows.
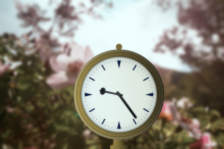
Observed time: 9h24
